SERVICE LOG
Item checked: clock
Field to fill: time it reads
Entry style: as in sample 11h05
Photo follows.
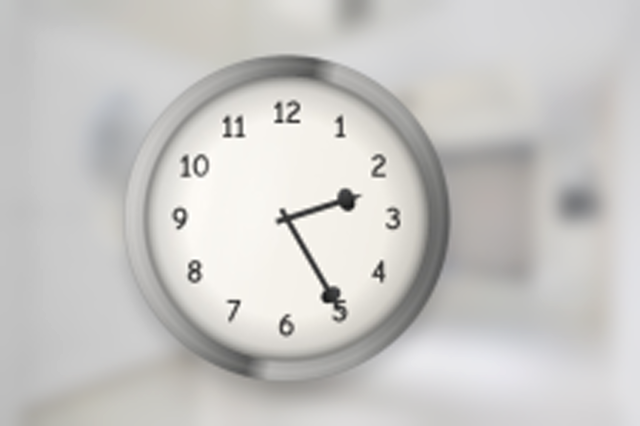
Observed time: 2h25
